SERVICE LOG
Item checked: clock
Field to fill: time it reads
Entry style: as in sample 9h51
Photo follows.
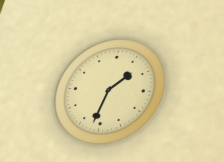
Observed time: 1h32
